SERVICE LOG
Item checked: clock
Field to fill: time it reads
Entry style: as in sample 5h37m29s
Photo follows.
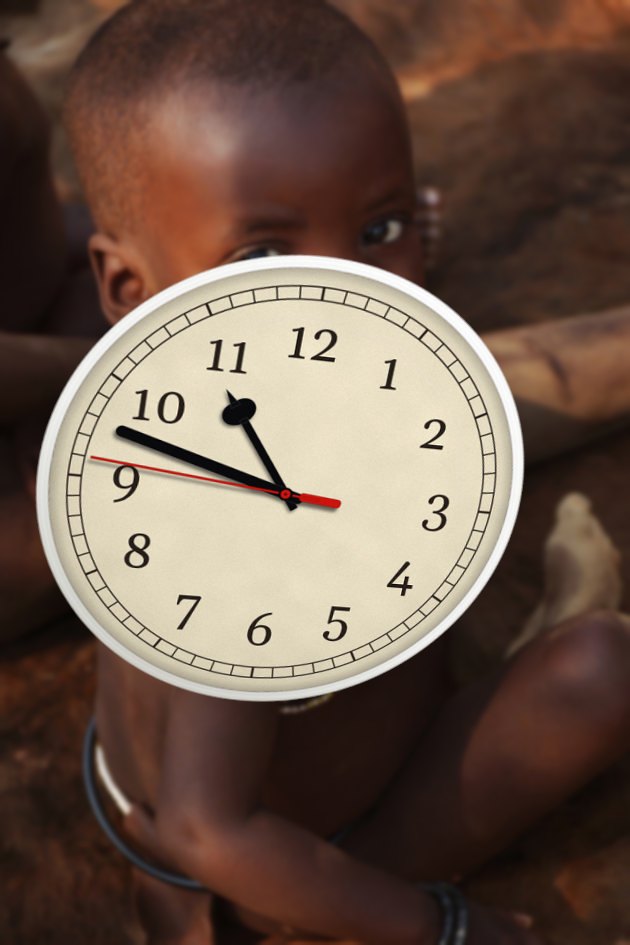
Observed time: 10h47m46s
